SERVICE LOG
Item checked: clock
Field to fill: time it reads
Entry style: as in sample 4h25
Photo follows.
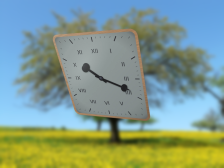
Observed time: 10h19
